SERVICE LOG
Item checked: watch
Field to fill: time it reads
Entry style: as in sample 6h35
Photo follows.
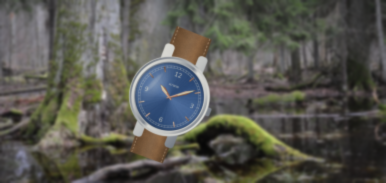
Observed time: 10h09
